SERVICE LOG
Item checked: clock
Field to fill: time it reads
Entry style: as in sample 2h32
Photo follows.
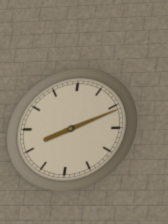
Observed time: 8h11
